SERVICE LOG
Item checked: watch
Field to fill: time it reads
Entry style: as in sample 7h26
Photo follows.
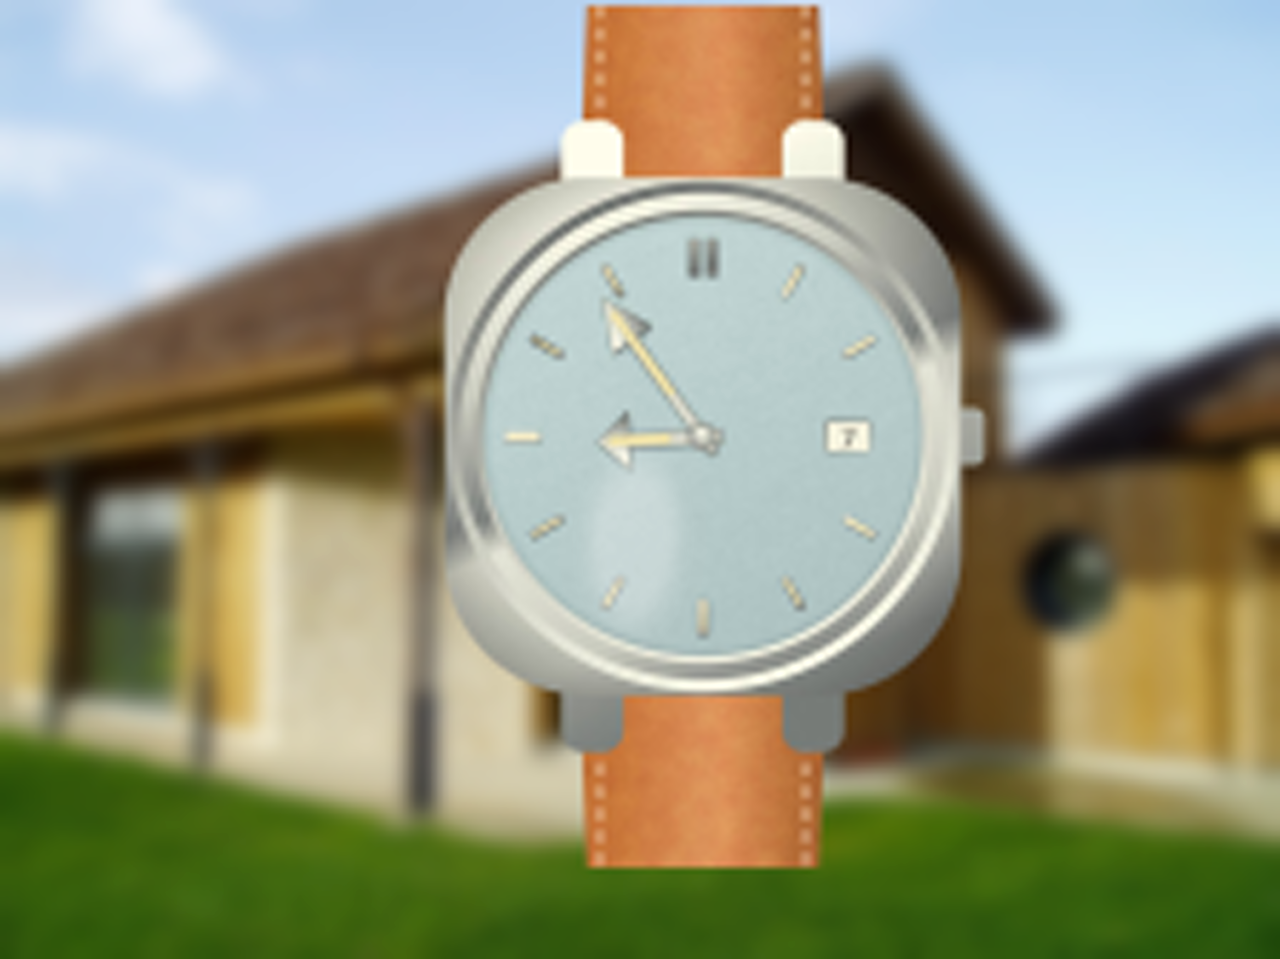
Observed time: 8h54
